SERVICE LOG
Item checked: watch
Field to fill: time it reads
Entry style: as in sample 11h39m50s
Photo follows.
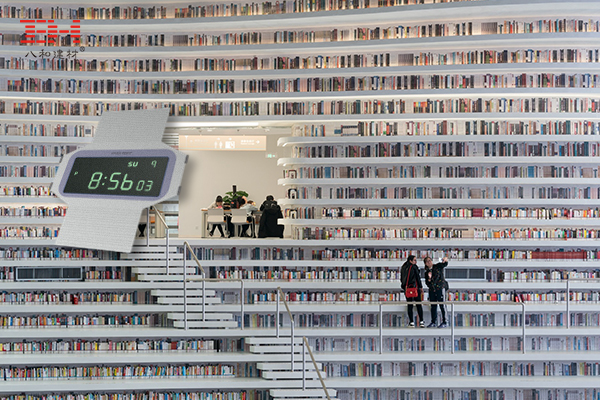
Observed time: 8h56m03s
